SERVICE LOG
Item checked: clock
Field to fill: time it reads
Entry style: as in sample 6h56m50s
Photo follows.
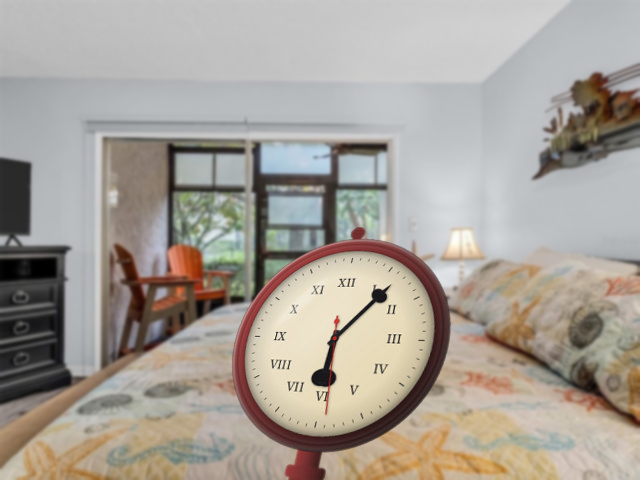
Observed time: 6h06m29s
